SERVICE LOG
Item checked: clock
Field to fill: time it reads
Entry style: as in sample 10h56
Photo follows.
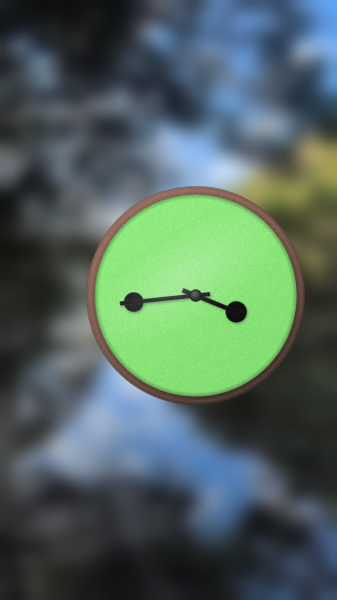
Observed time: 3h44
